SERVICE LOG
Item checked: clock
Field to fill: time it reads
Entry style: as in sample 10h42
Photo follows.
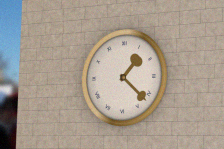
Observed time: 1h22
